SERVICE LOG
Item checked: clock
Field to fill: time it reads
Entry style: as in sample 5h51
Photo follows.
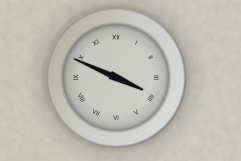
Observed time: 3h49
